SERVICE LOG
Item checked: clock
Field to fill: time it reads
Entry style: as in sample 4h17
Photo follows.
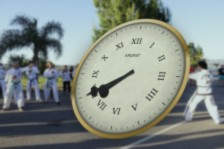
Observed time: 7h40
